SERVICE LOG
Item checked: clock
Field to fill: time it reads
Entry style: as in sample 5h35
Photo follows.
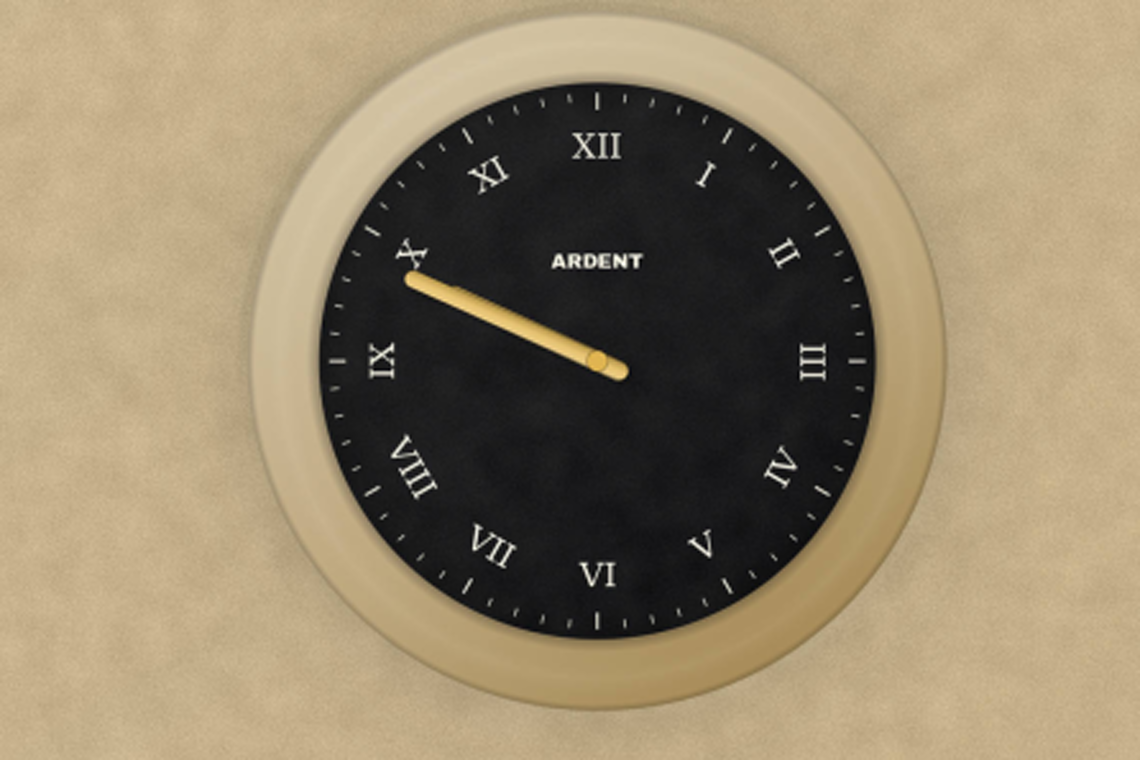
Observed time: 9h49
